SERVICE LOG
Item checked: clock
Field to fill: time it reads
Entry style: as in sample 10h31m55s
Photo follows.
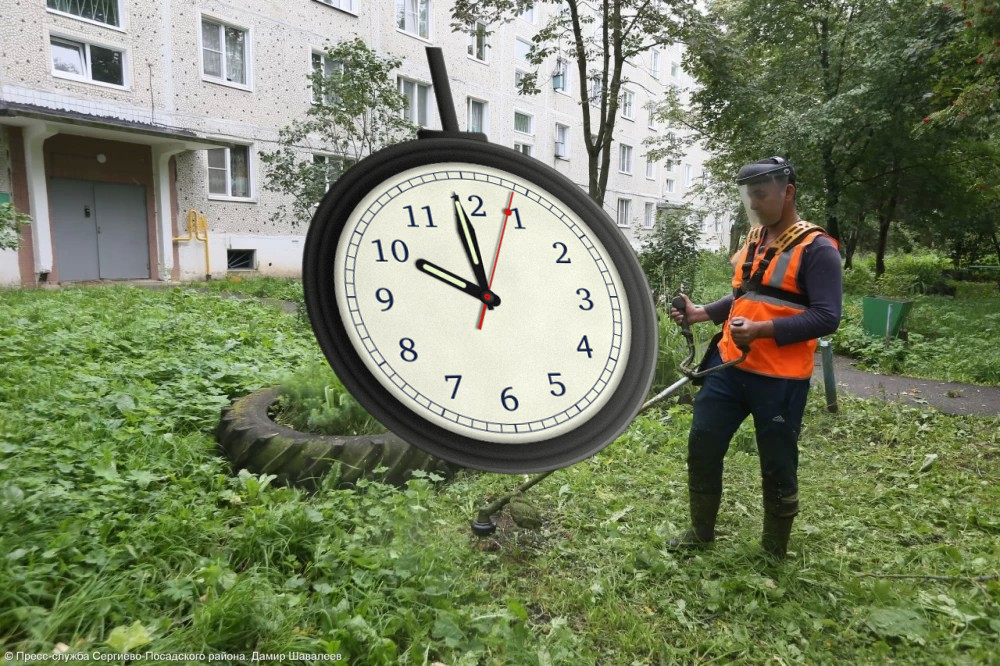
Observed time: 9h59m04s
